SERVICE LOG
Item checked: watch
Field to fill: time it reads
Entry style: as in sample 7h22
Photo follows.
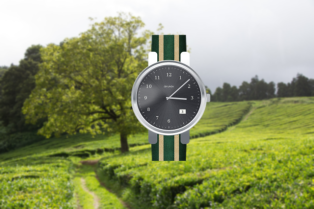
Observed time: 3h08
